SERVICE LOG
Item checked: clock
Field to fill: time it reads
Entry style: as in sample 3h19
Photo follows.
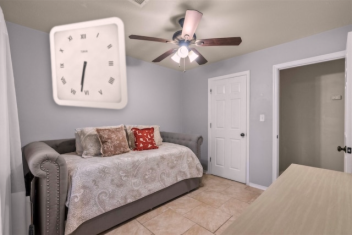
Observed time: 6h32
